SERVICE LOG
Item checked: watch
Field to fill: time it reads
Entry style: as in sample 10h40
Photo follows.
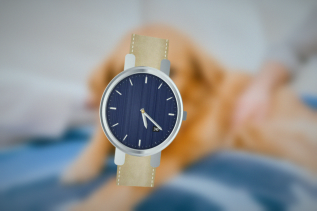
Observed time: 5h21
